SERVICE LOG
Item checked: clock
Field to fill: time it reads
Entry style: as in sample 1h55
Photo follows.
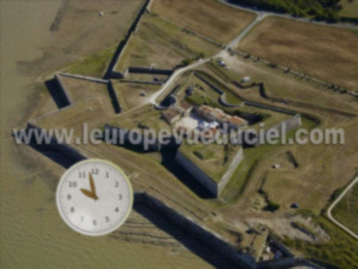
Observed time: 9h58
